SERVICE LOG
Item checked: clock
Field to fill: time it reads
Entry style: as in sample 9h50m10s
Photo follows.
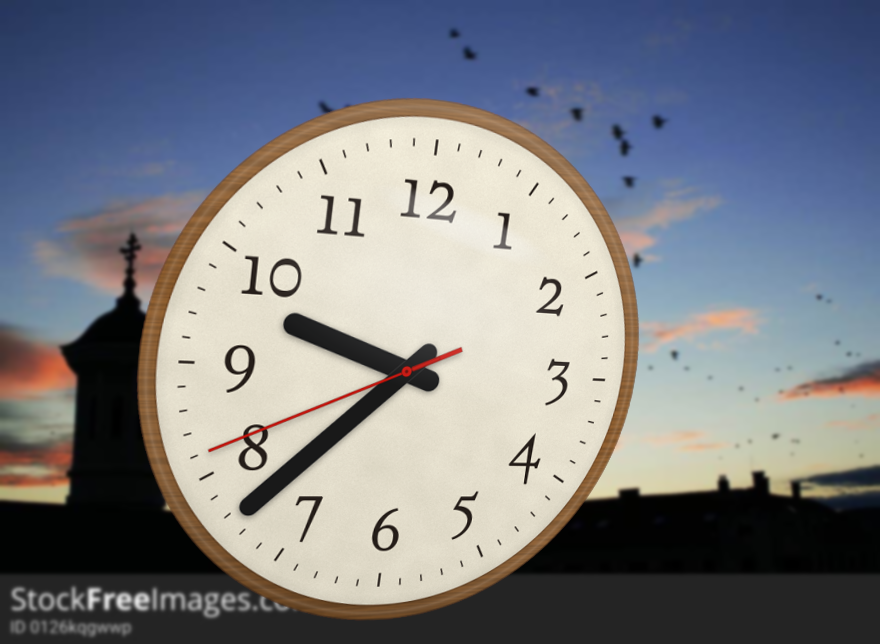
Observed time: 9h37m41s
